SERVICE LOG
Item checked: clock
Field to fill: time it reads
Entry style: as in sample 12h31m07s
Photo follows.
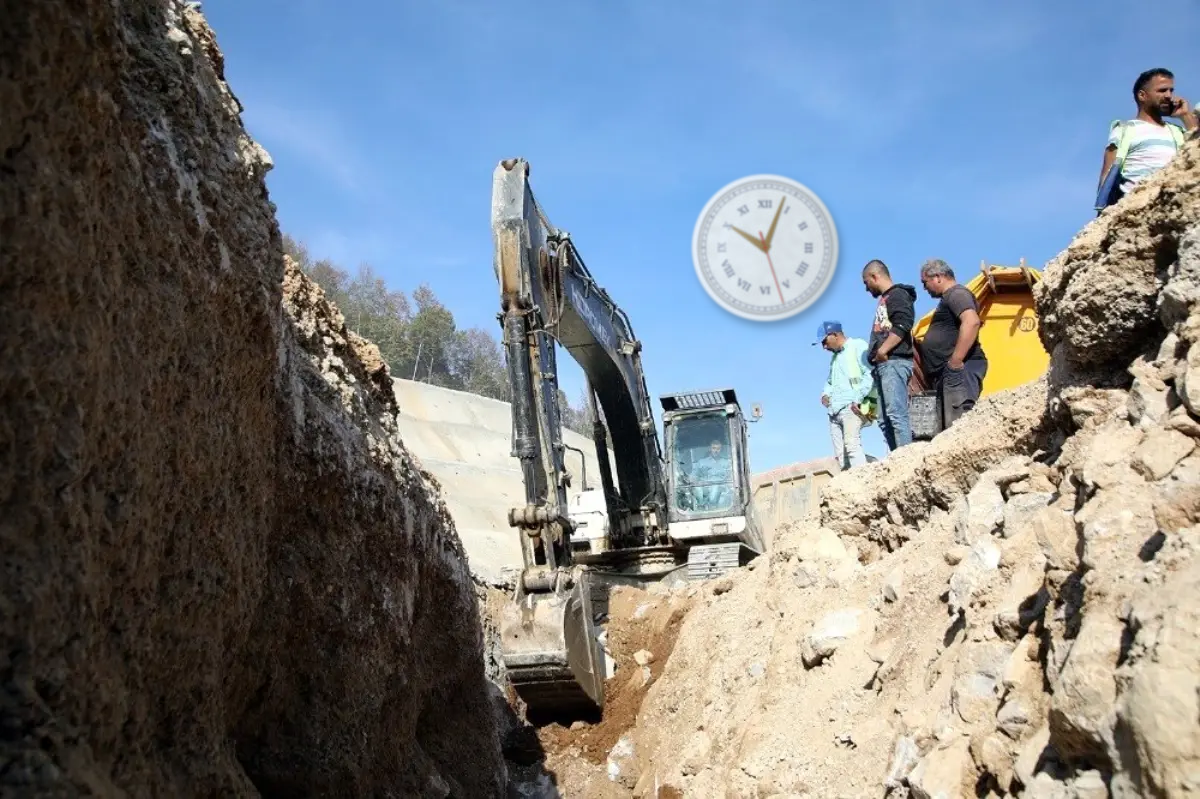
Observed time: 10h03m27s
